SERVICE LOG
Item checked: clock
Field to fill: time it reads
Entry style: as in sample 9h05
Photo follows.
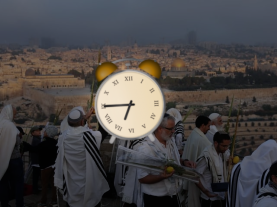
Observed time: 6h45
